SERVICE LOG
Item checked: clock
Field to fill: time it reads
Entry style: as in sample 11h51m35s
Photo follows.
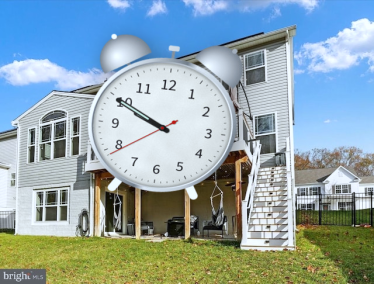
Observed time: 9h49m39s
